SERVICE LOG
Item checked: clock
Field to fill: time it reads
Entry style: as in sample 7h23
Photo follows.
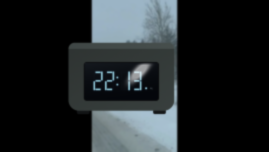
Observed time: 22h13
